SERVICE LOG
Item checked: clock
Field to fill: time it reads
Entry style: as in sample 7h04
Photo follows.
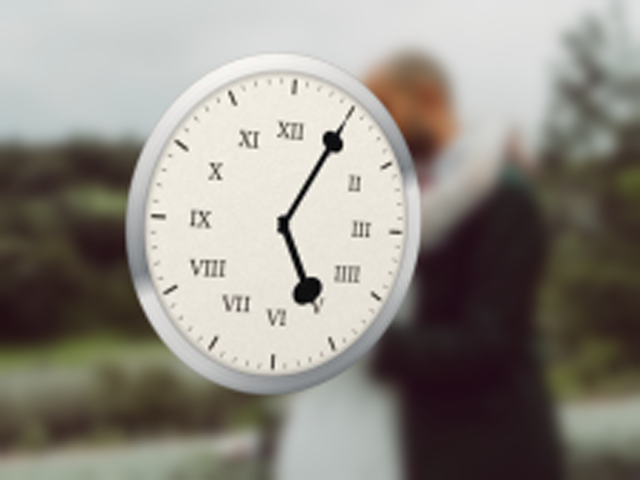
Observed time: 5h05
